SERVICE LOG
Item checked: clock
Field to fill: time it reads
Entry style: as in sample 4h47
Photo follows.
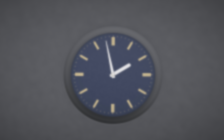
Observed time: 1h58
